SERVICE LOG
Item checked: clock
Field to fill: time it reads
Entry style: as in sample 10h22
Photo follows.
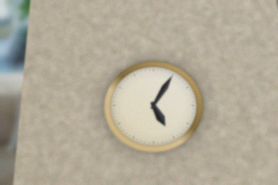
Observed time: 5h05
